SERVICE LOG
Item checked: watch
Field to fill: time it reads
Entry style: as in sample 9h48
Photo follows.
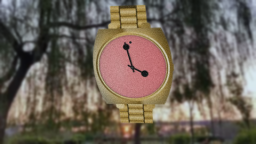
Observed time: 3h58
